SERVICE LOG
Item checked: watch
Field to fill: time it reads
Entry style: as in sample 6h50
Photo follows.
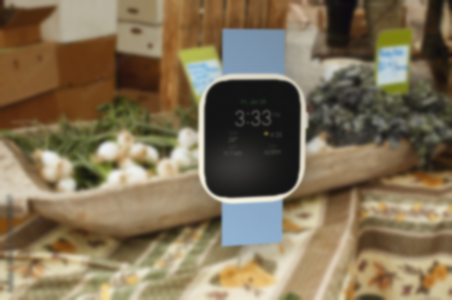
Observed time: 3h33
